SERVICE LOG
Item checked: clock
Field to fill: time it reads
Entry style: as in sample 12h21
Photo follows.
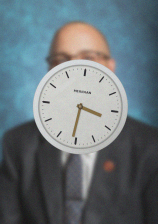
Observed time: 3h31
